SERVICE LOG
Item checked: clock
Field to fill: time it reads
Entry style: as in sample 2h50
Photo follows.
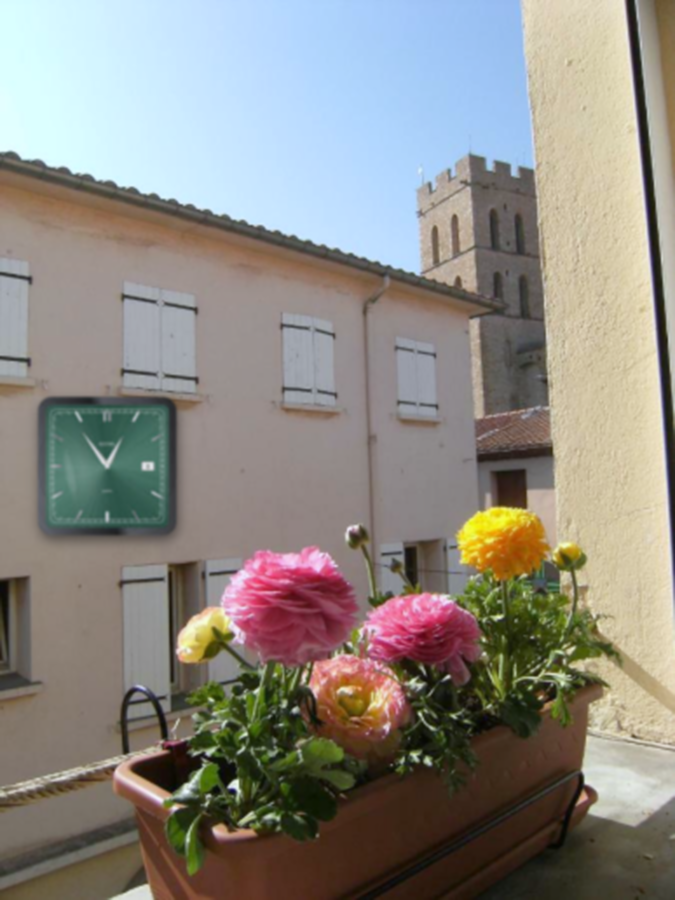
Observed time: 12h54
